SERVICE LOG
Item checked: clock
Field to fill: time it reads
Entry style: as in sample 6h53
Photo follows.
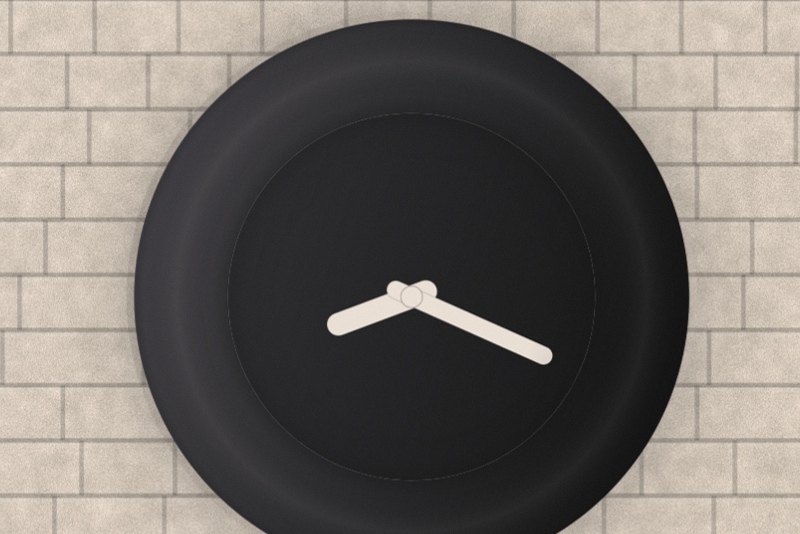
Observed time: 8h19
